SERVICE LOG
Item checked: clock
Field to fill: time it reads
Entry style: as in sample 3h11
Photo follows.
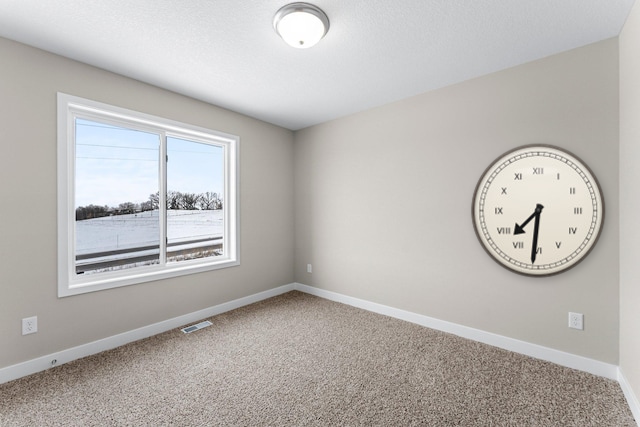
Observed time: 7h31
